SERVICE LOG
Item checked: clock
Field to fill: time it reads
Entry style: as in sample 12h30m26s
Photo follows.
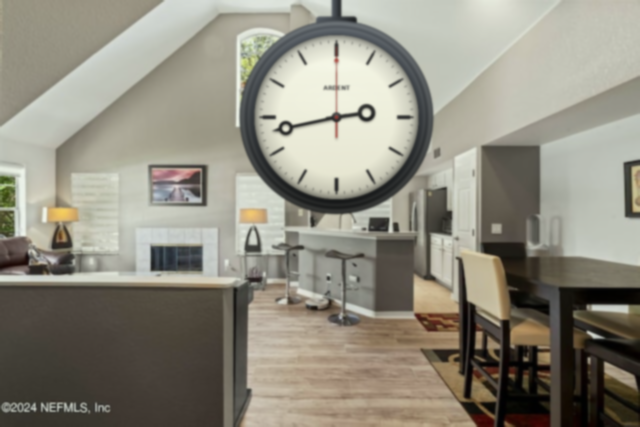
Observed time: 2h43m00s
